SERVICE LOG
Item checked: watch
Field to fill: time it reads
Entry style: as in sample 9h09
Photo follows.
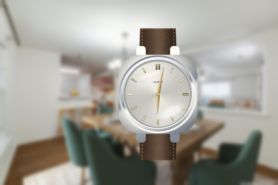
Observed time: 6h02
